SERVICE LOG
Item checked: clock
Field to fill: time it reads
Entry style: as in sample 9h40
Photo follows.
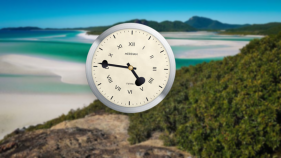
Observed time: 4h46
